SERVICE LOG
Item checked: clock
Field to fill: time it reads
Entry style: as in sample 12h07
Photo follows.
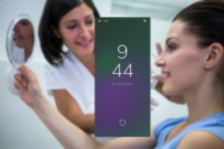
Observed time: 9h44
